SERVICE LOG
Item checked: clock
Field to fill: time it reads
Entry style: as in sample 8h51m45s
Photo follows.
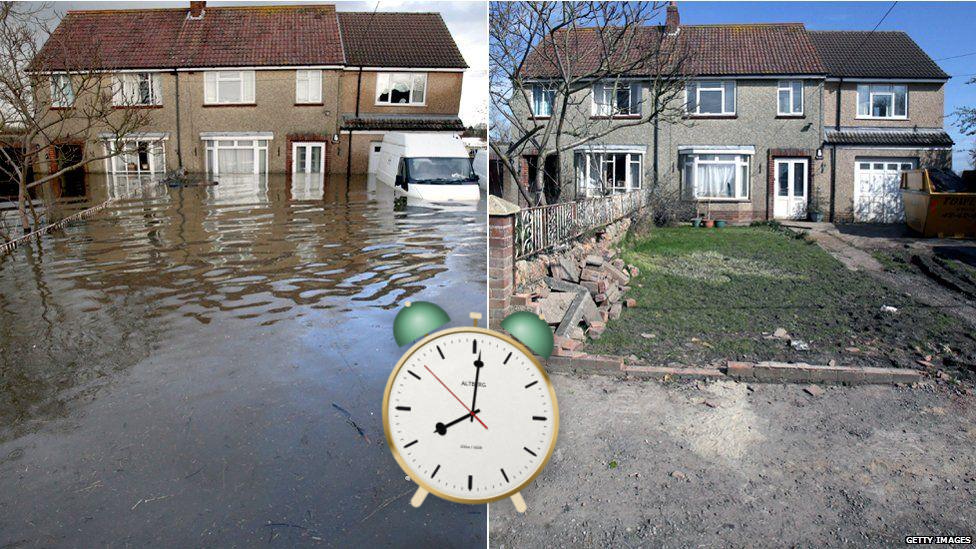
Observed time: 8h00m52s
